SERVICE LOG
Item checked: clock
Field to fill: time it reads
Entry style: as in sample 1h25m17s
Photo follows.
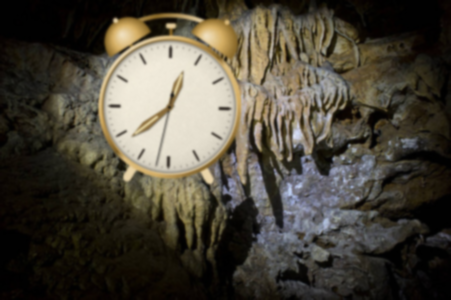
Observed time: 12h38m32s
